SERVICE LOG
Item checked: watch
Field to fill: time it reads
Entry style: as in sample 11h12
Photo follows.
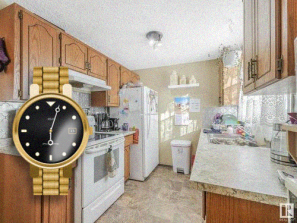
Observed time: 6h03
